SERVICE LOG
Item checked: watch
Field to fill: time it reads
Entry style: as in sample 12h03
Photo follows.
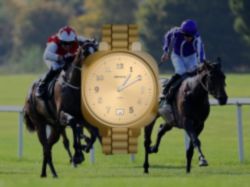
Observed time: 1h10
